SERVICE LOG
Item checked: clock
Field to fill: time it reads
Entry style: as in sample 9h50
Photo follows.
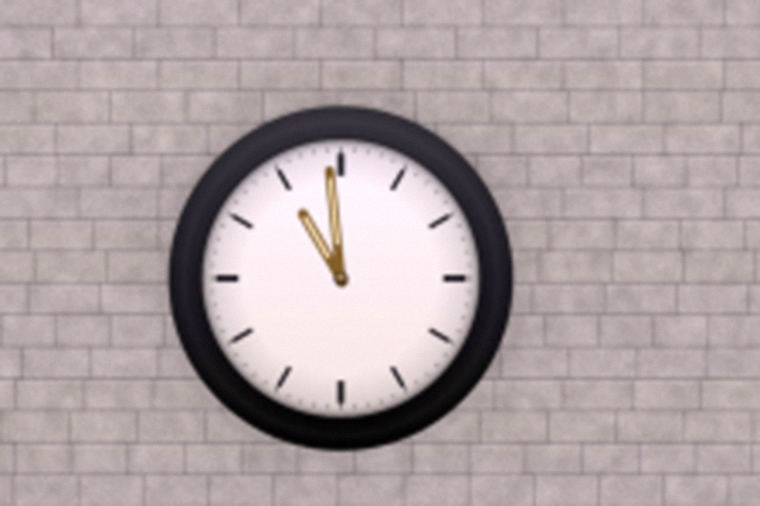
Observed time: 10h59
